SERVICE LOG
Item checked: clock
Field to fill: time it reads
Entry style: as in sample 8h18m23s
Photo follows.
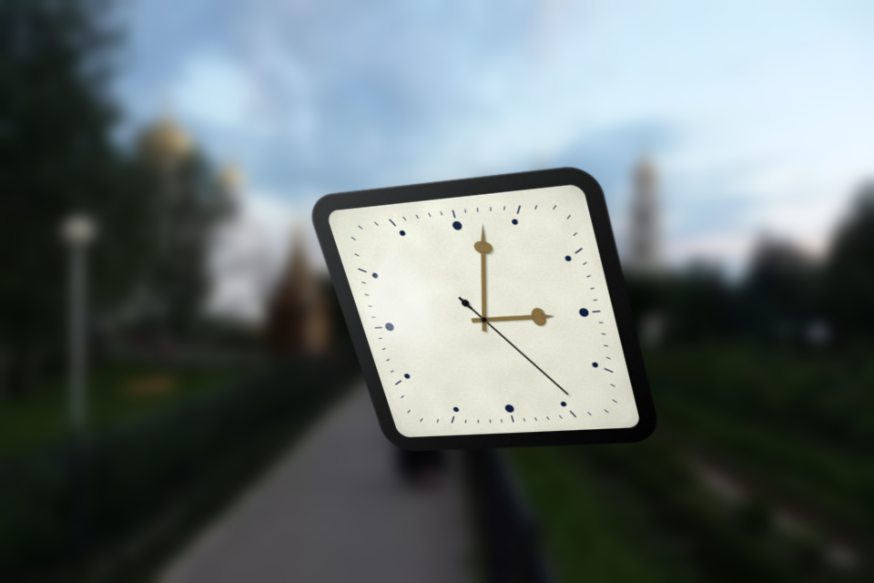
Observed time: 3h02m24s
